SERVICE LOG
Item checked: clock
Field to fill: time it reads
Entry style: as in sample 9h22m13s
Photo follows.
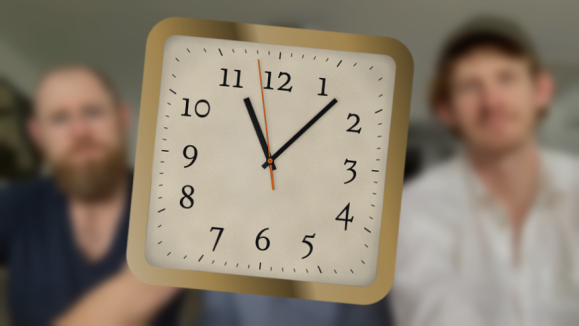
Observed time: 11h06m58s
